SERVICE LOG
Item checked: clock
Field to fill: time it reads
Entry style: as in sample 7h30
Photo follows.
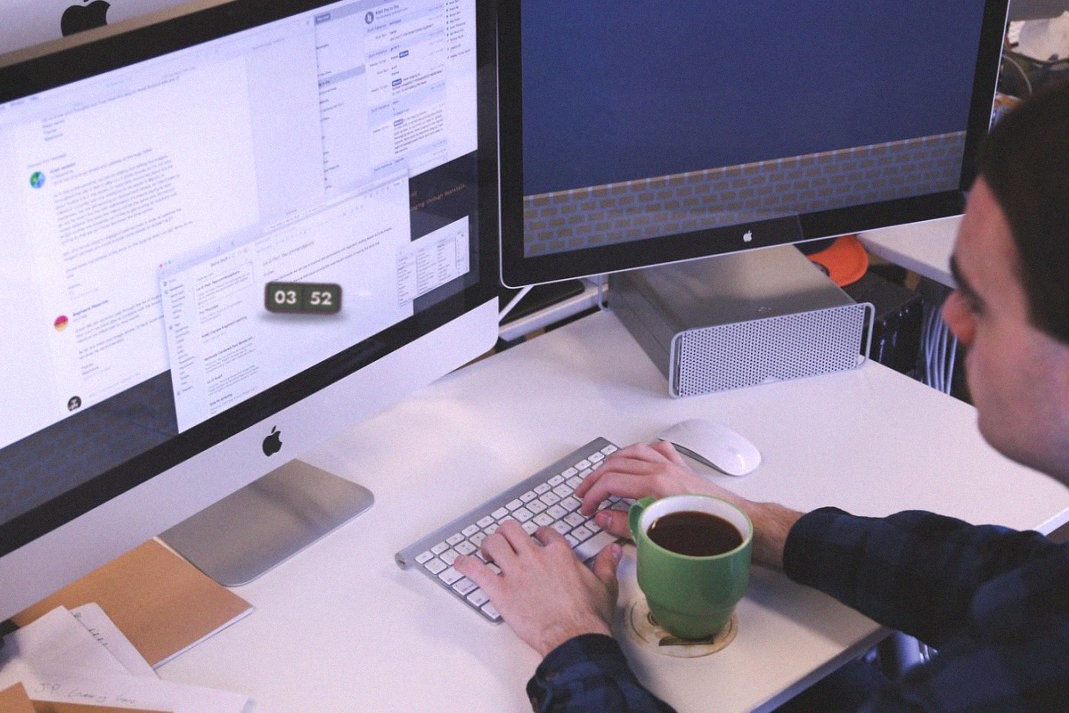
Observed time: 3h52
